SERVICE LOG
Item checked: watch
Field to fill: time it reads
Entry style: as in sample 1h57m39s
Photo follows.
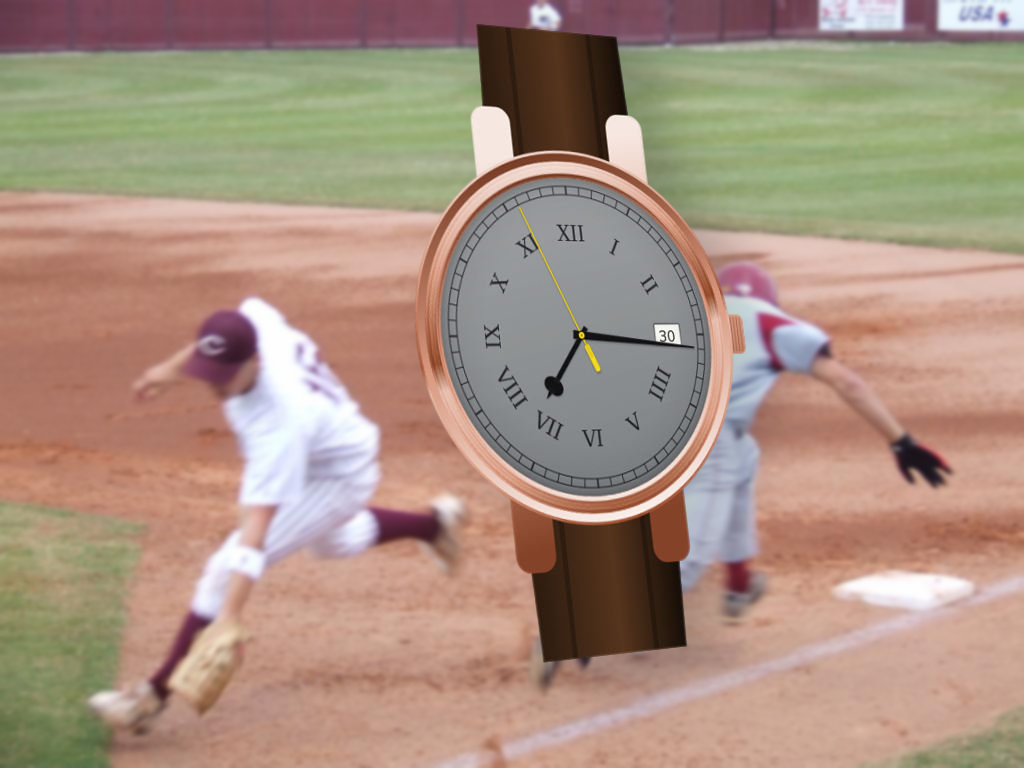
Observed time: 7h15m56s
